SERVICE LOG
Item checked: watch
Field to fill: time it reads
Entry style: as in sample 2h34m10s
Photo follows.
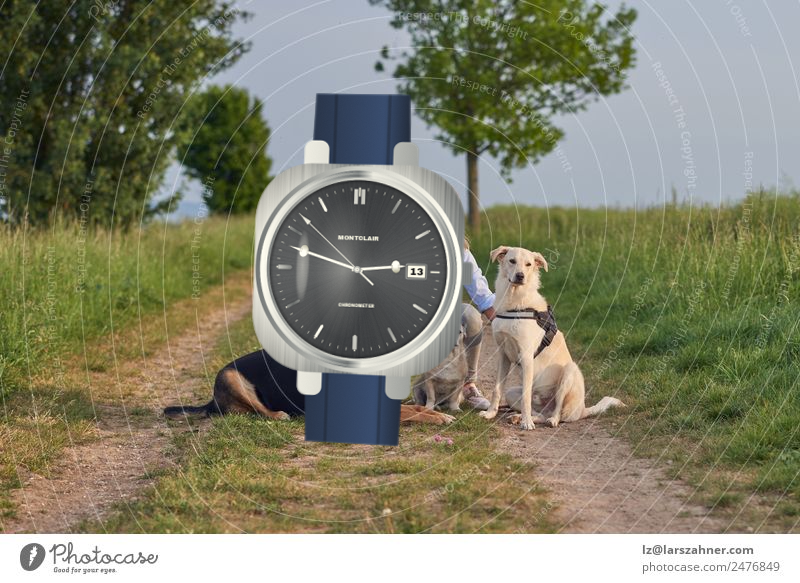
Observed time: 2h47m52s
